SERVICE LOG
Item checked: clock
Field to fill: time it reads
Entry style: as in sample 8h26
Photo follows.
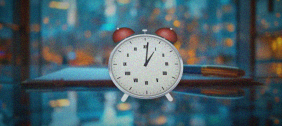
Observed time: 1h01
